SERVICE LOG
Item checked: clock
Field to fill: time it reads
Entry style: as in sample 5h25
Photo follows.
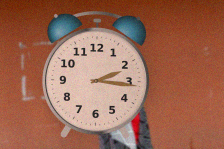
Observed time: 2h16
